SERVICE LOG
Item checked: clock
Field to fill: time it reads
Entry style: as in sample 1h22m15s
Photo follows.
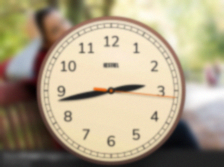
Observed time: 2h43m16s
